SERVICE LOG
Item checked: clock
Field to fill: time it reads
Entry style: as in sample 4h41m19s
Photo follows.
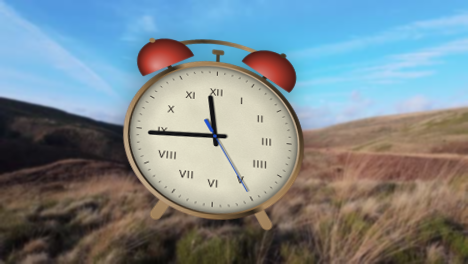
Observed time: 11h44m25s
